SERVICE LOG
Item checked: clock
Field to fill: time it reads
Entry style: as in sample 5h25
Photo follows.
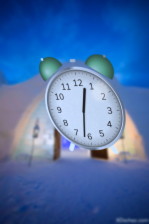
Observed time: 12h32
